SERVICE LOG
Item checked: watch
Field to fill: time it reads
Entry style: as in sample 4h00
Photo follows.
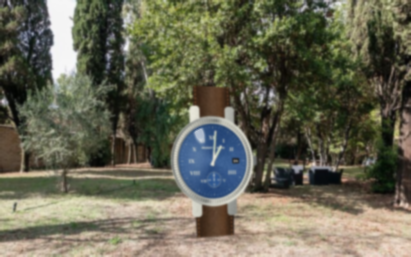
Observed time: 1h01
